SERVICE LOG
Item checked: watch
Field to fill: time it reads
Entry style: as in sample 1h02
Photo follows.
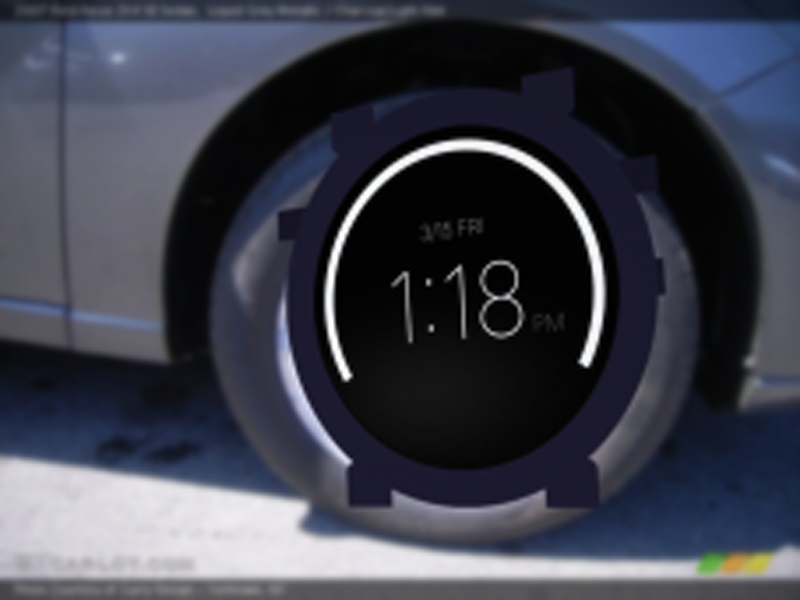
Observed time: 1h18
